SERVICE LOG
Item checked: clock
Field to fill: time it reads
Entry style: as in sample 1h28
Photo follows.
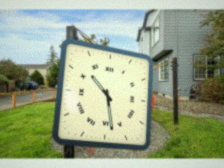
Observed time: 10h28
